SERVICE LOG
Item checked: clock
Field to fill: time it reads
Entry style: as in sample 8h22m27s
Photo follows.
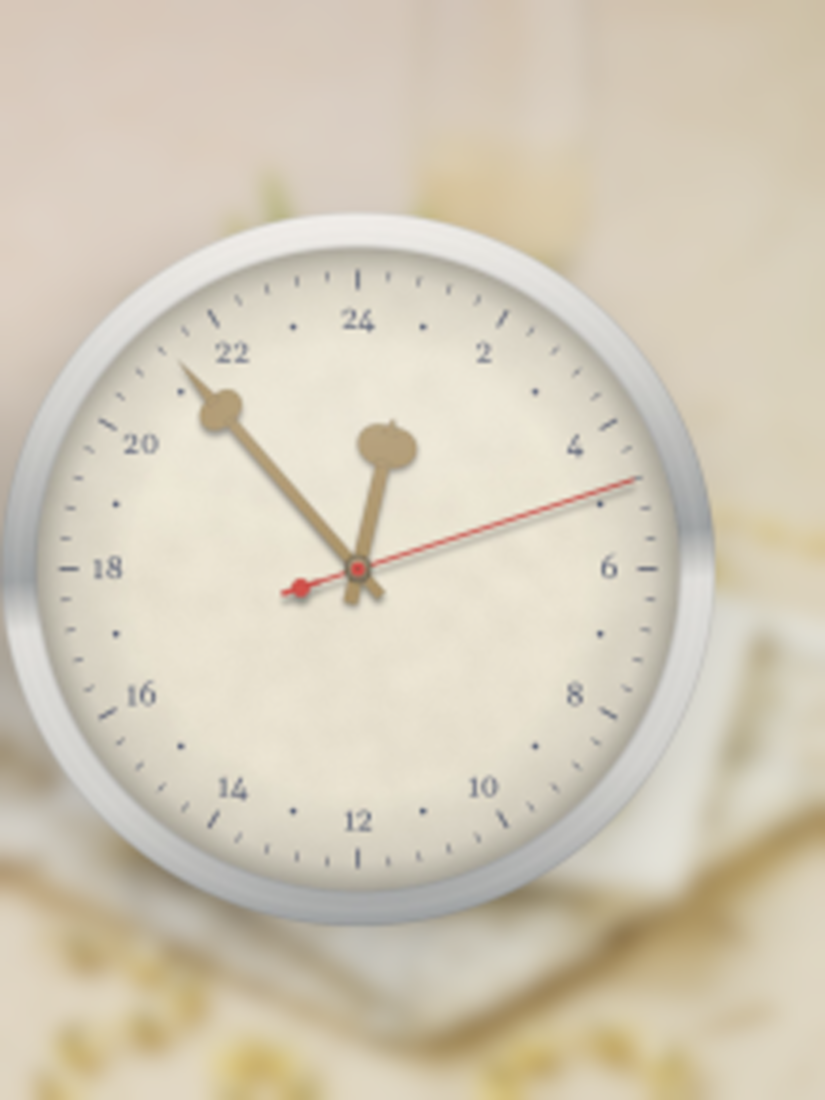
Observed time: 0h53m12s
